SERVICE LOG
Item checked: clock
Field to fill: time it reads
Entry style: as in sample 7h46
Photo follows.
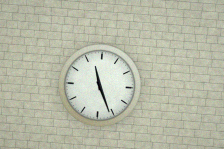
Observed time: 11h26
